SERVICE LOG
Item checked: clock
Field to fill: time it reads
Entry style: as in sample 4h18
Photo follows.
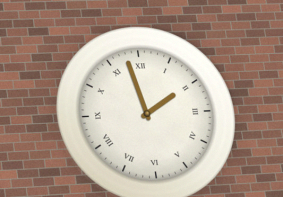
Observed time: 1h58
